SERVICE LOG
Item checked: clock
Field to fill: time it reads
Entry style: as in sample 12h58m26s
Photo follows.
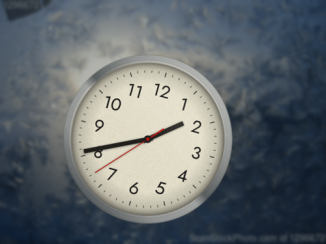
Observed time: 1h40m37s
